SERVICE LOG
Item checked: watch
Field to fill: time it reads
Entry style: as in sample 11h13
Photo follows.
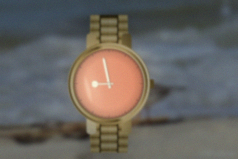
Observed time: 8h58
